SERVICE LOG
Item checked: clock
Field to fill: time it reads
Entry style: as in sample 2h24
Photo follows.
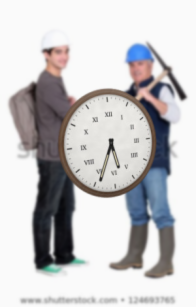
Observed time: 5h34
